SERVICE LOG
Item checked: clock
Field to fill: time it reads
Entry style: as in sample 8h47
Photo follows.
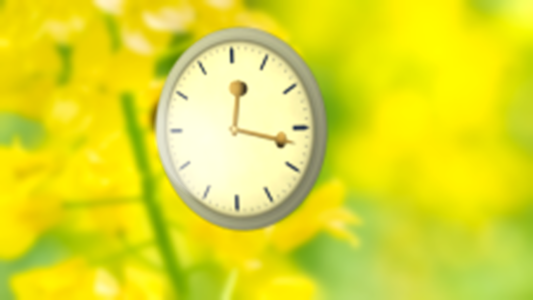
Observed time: 12h17
